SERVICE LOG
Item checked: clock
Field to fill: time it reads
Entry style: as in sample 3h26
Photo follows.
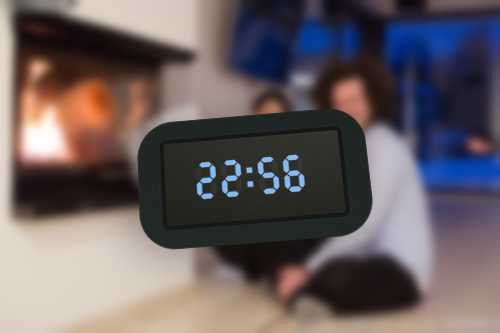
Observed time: 22h56
